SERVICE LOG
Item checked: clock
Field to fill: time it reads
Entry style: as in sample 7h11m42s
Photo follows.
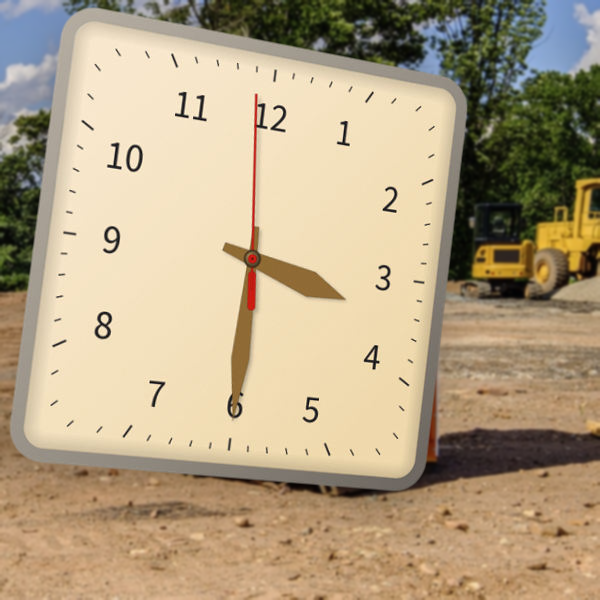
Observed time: 3h29m59s
